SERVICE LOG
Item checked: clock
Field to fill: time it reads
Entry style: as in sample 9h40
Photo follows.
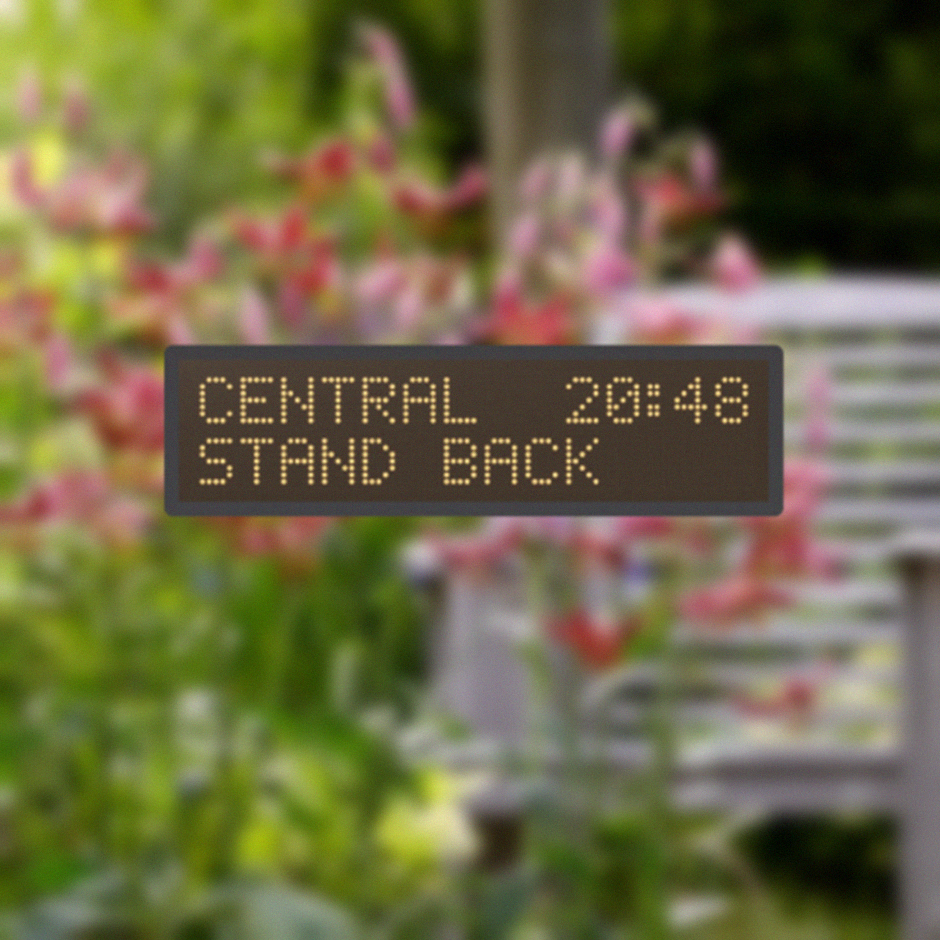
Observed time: 20h48
